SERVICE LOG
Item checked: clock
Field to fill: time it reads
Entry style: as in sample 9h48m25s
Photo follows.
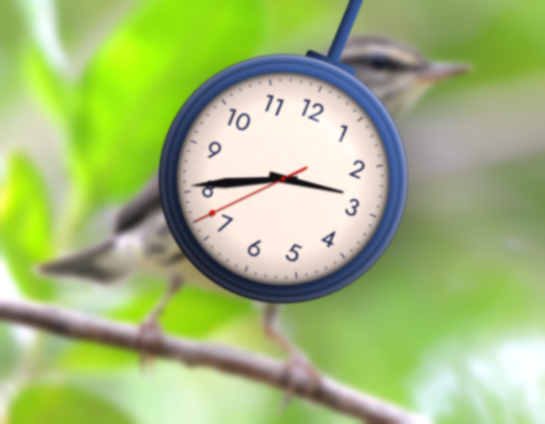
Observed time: 2h40m37s
